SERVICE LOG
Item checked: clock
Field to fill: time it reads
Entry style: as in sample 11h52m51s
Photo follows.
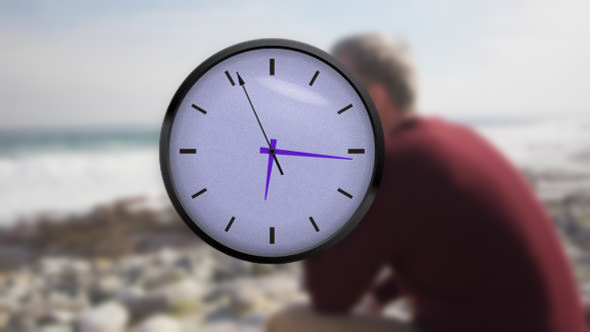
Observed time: 6h15m56s
